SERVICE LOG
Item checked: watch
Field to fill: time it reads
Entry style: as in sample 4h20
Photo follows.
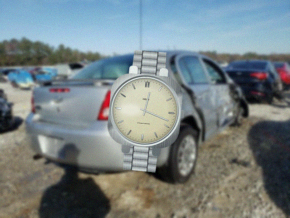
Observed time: 12h18
